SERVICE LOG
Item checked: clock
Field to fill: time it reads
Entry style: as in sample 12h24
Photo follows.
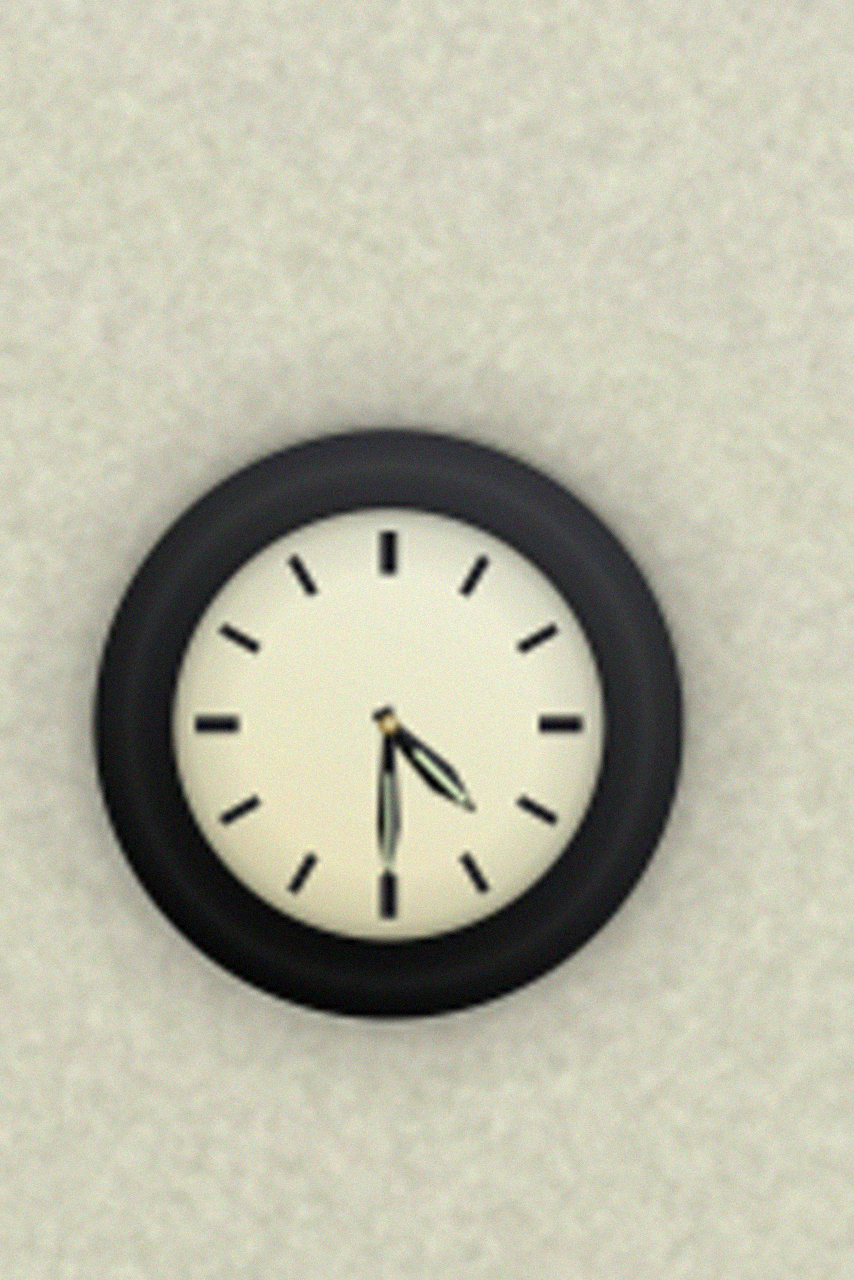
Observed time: 4h30
